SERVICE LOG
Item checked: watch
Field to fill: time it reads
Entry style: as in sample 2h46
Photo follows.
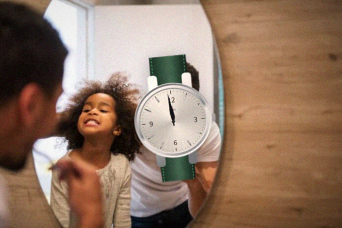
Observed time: 11h59
